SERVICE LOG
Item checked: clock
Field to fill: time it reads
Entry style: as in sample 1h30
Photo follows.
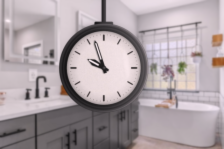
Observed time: 9h57
